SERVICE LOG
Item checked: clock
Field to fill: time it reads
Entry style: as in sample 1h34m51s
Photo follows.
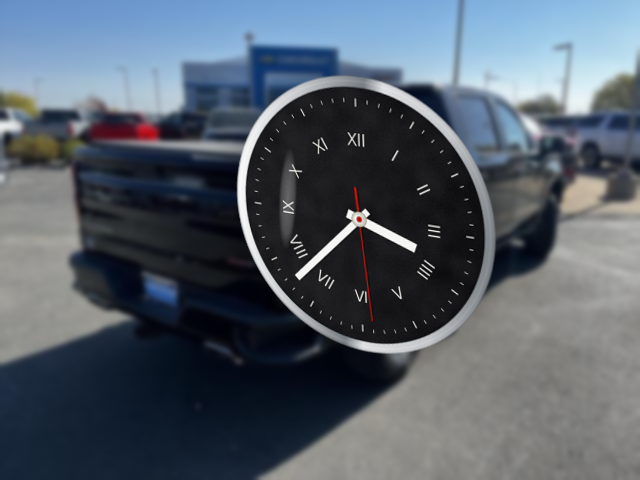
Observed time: 3h37m29s
